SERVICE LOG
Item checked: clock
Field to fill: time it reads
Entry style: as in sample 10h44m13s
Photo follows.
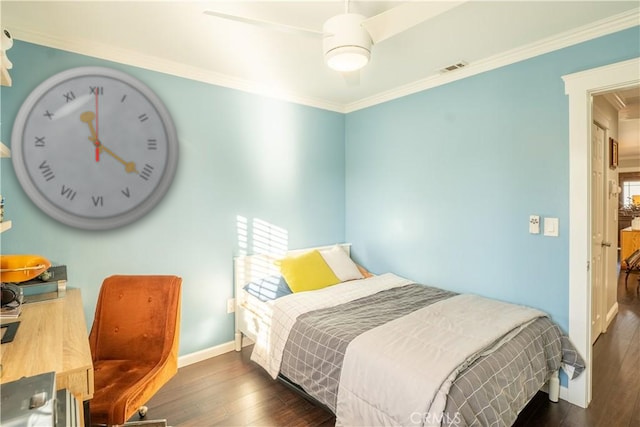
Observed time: 11h21m00s
